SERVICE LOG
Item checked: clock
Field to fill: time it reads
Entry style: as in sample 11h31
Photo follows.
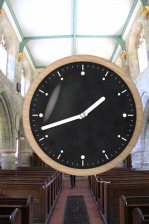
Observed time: 1h42
